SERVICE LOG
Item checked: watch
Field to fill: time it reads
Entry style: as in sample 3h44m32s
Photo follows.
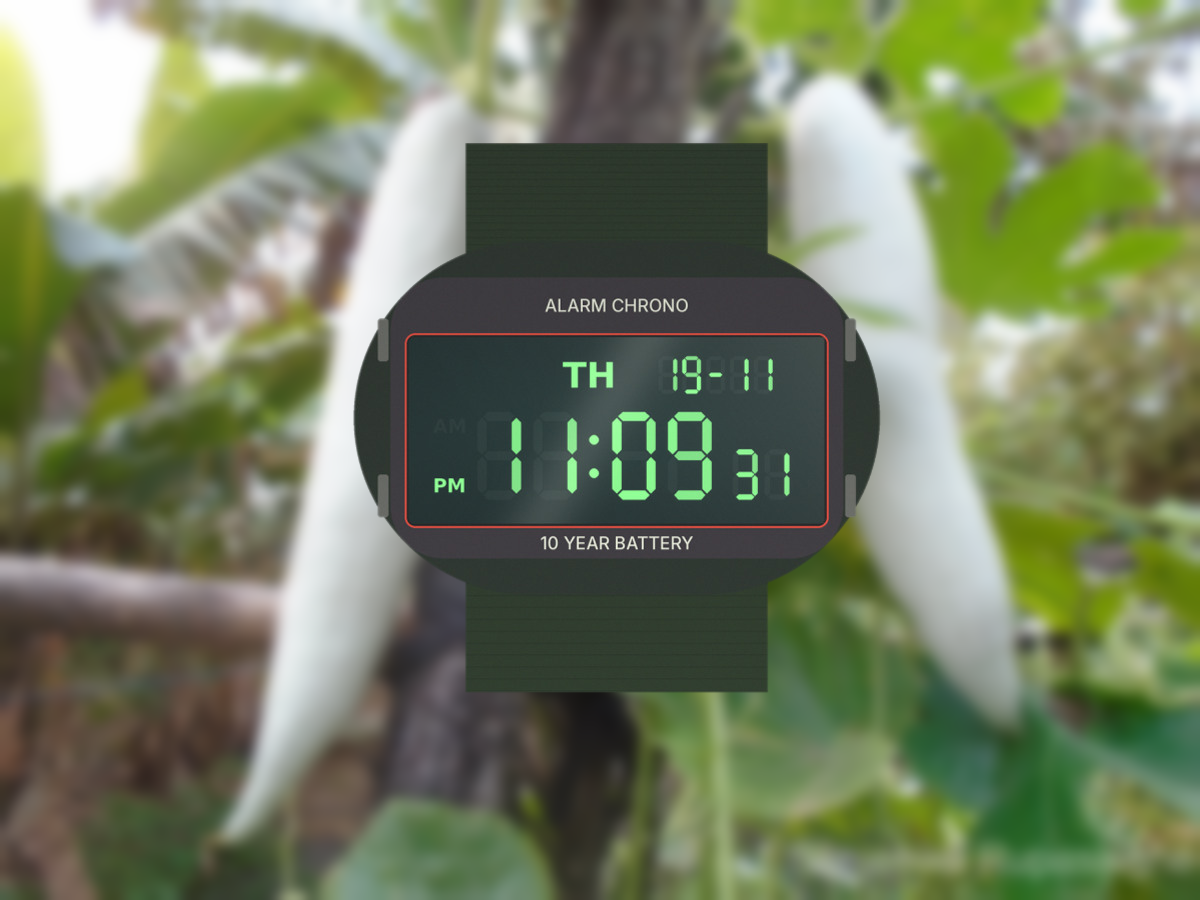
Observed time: 11h09m31s
